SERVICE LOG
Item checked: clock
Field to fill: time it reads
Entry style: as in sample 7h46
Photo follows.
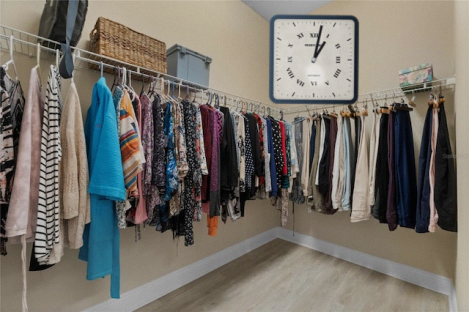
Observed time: 1h02
